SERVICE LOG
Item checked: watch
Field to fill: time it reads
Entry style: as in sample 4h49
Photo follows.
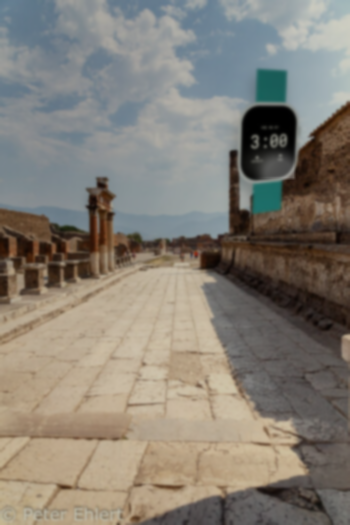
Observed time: 3h00
